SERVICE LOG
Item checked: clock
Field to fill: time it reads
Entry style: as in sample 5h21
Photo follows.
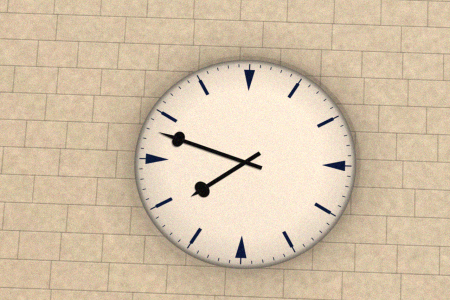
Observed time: 7h48
